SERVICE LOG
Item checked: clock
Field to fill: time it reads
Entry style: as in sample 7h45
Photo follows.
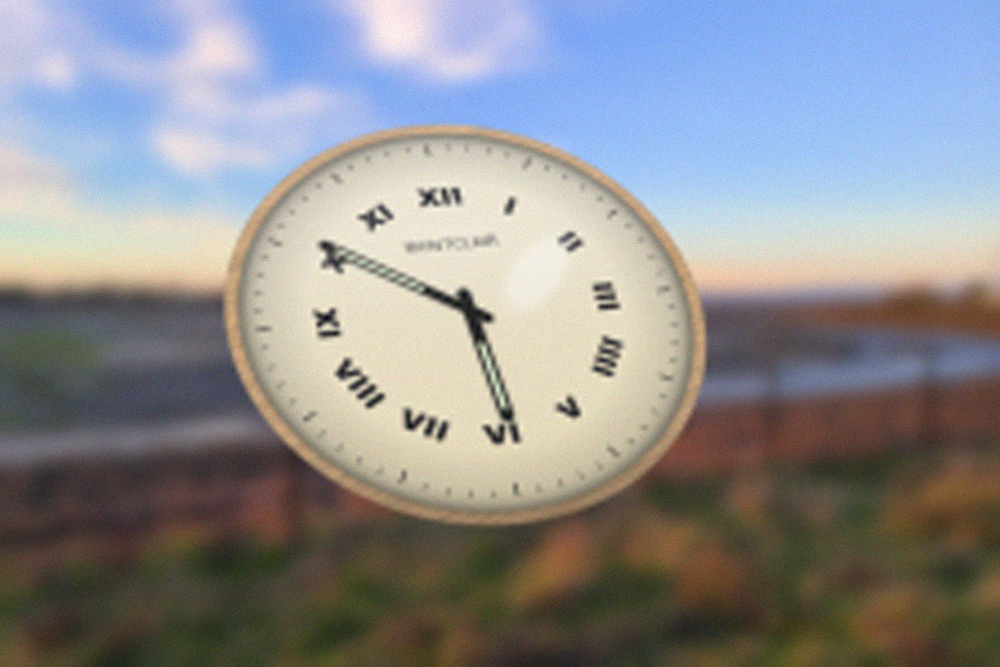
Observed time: 5h51
